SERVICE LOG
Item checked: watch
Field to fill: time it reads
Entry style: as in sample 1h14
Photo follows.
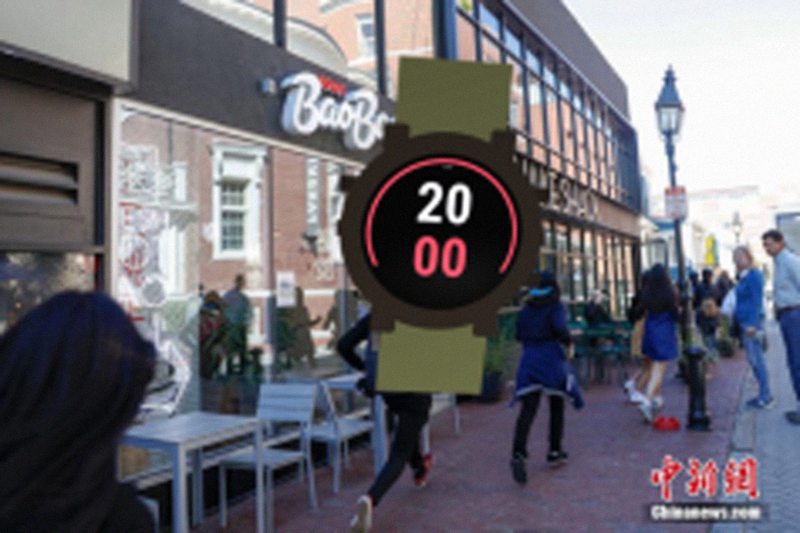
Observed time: 20h00
